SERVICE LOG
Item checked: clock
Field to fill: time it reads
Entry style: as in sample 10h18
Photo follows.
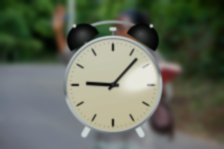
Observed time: 9h07
